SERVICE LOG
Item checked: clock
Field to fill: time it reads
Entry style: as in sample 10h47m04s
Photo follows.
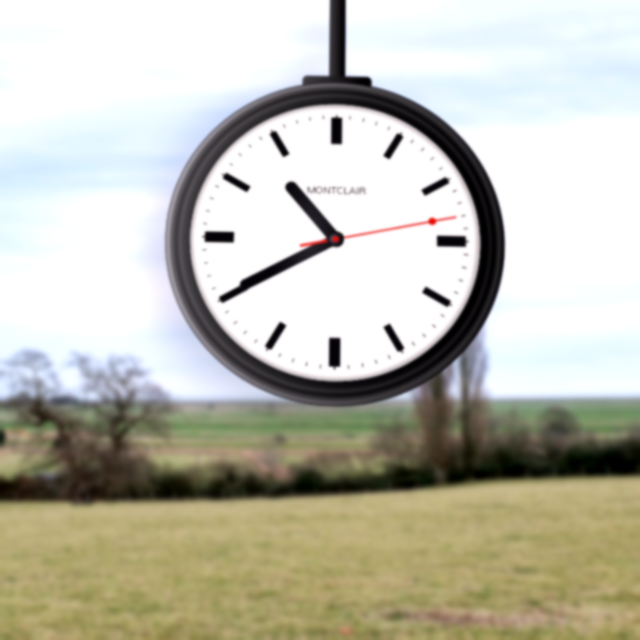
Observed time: 10h40m13s
